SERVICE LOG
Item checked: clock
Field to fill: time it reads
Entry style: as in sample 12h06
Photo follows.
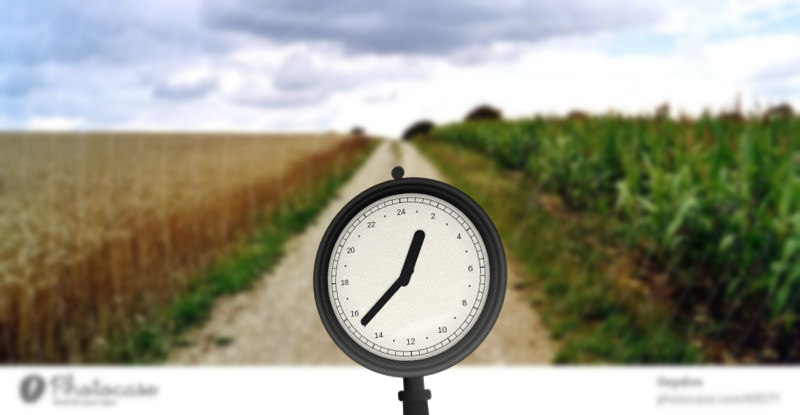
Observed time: 1h38
